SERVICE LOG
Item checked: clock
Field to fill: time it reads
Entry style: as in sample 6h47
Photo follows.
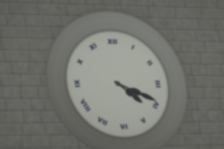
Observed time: 4h19
